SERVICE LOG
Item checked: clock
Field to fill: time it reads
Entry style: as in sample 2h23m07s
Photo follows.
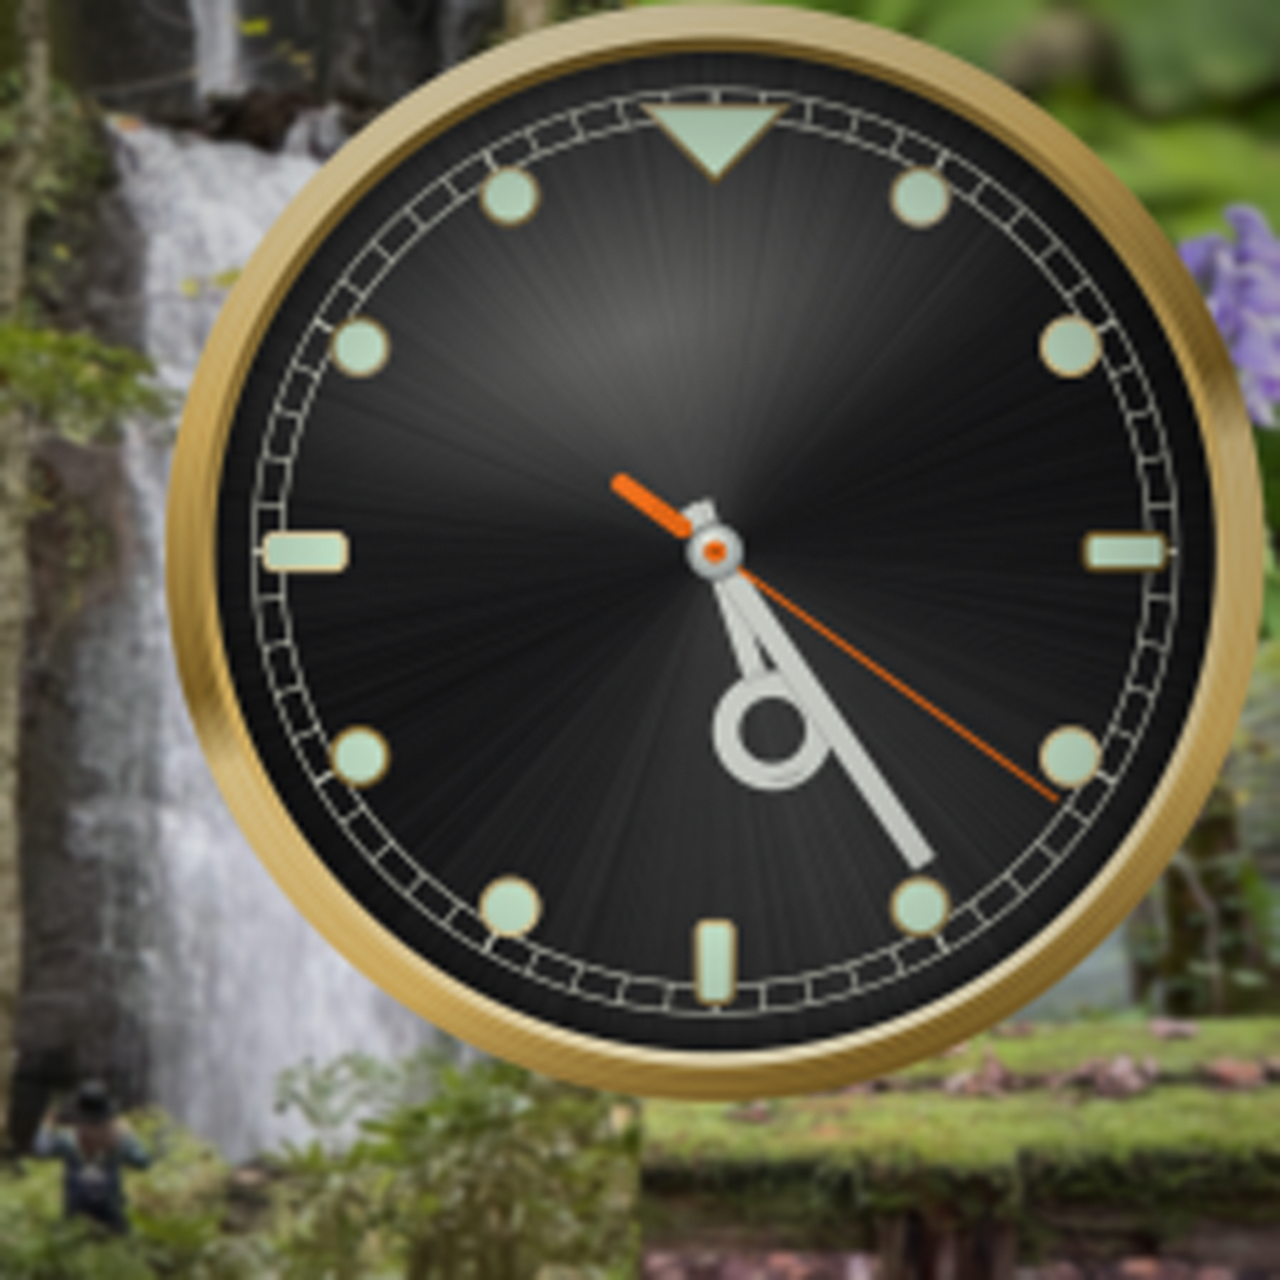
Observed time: 5h24m21s
